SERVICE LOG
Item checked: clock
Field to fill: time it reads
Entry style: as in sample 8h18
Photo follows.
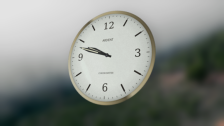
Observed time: 9h48
